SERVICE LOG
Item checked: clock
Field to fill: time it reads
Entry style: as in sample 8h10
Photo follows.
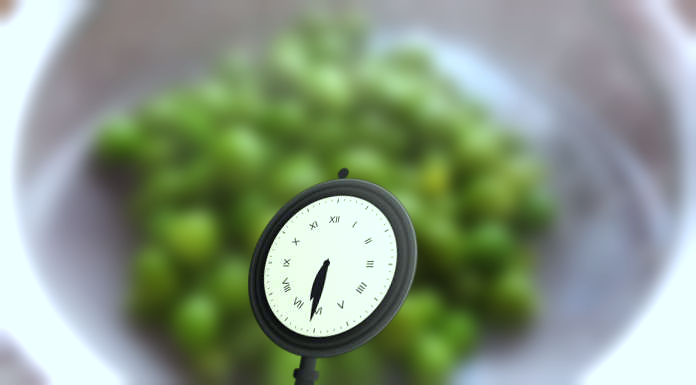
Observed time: 6h31
